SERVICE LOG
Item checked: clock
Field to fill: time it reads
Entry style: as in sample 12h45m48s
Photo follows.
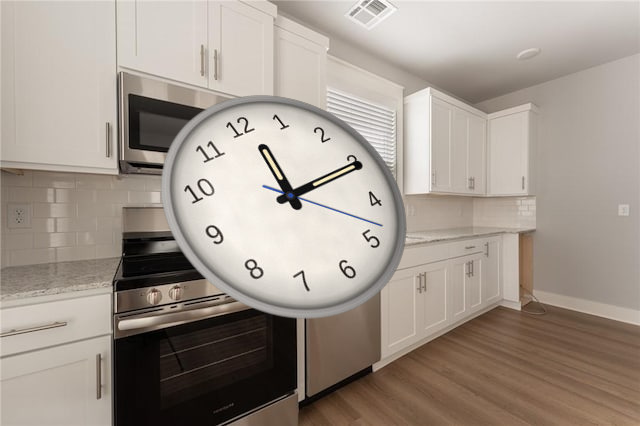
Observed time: 12h15m23s
